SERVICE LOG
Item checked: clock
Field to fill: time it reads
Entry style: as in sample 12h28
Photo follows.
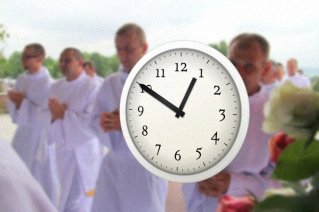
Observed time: 12h50
